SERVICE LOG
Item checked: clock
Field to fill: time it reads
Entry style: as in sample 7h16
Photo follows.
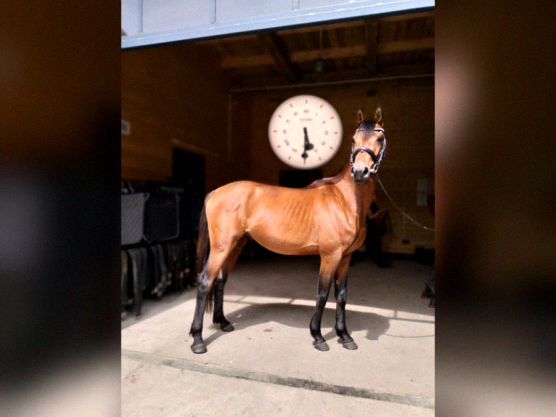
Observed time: 5h30
